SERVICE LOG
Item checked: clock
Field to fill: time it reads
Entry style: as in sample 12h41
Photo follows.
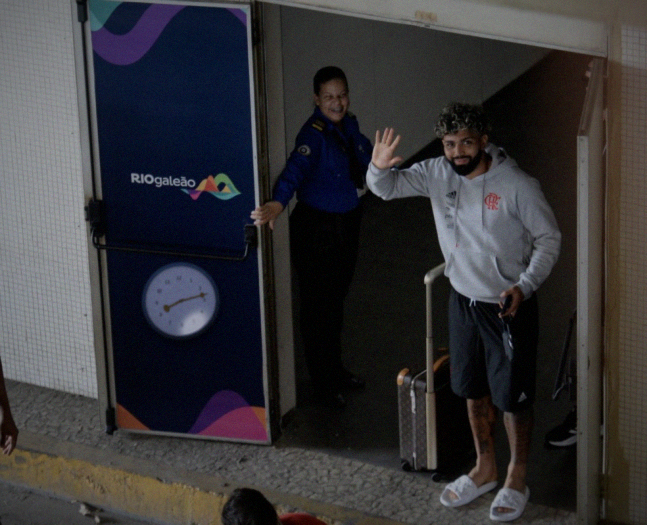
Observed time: 8h13
